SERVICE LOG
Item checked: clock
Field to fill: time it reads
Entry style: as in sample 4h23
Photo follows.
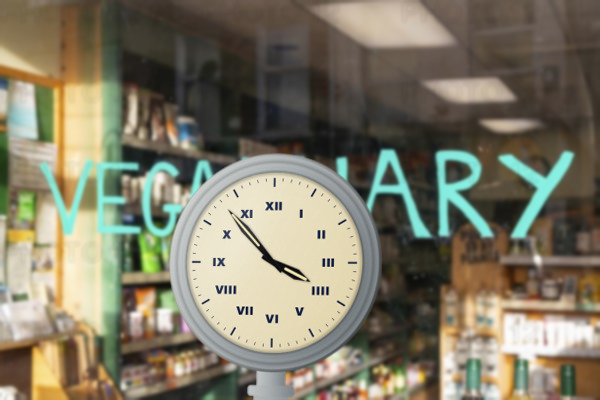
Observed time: 3h53
